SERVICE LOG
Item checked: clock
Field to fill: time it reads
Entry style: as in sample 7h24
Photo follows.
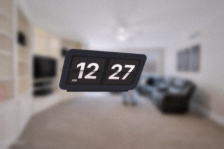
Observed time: 12h27
